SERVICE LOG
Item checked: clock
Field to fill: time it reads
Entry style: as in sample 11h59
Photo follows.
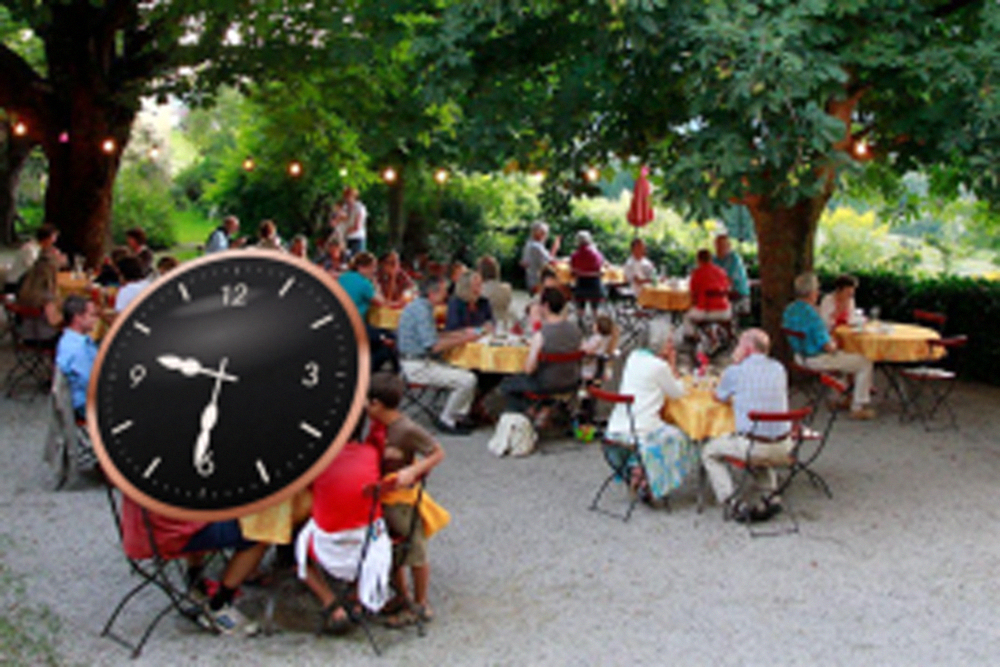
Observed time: 9h31
